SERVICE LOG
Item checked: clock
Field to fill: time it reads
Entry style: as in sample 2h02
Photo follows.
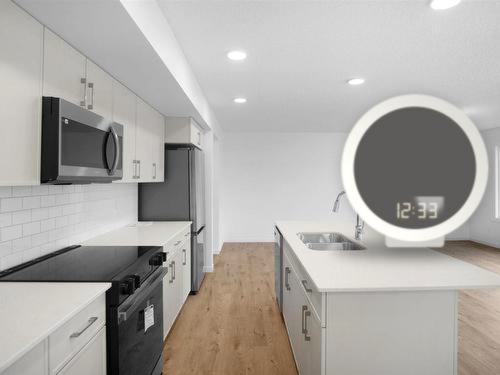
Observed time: 12h33
